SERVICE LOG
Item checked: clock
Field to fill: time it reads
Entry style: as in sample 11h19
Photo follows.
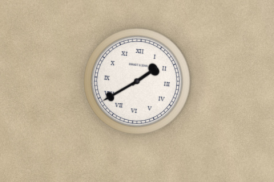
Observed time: 1h39
